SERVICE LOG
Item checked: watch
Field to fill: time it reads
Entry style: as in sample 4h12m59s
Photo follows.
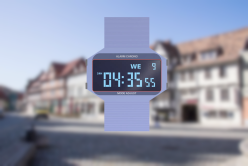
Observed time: 4h35m55s
